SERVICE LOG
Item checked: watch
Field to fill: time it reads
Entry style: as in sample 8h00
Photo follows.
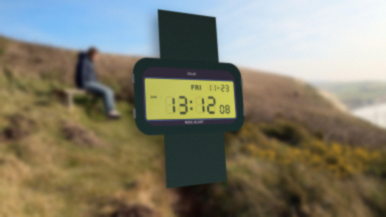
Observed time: 13h12
